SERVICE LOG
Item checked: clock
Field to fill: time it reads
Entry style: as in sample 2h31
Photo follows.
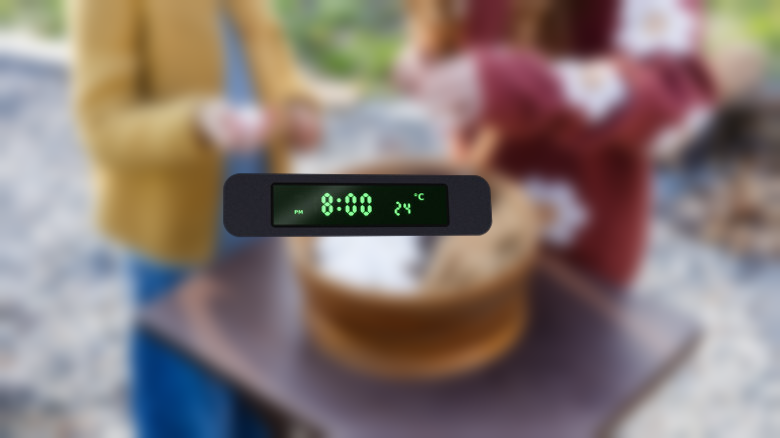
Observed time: 8h00
